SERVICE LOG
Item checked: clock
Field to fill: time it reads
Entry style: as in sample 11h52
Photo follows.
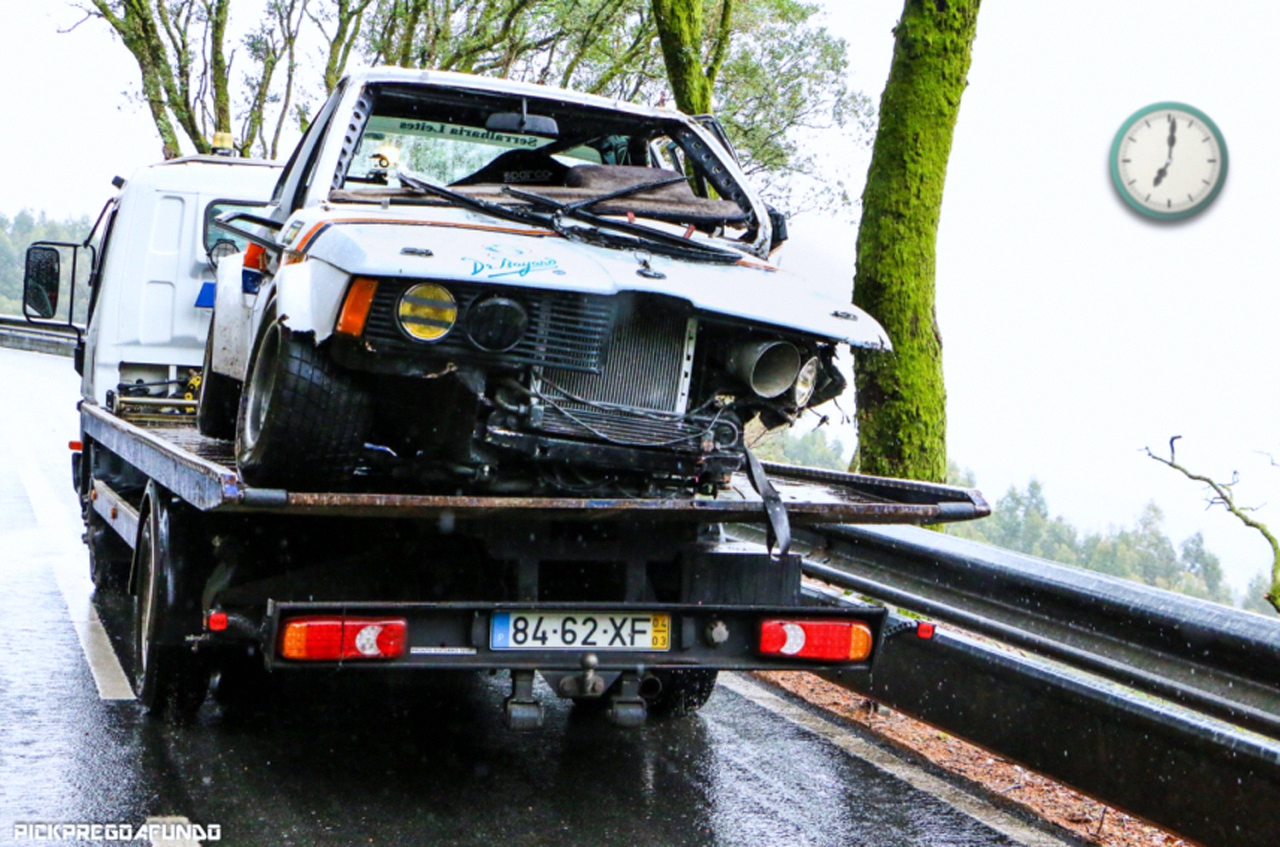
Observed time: 7h01
